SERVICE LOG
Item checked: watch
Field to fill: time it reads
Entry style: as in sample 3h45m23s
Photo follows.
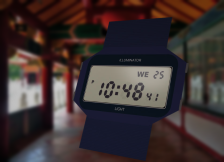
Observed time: 10h48m41s
